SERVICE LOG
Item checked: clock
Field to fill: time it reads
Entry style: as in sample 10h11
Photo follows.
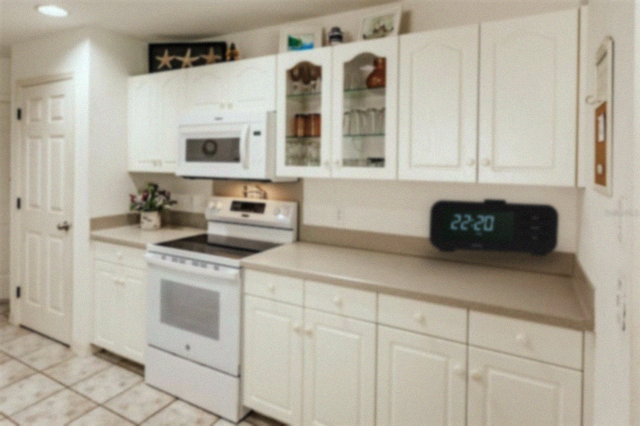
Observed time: 22h20
